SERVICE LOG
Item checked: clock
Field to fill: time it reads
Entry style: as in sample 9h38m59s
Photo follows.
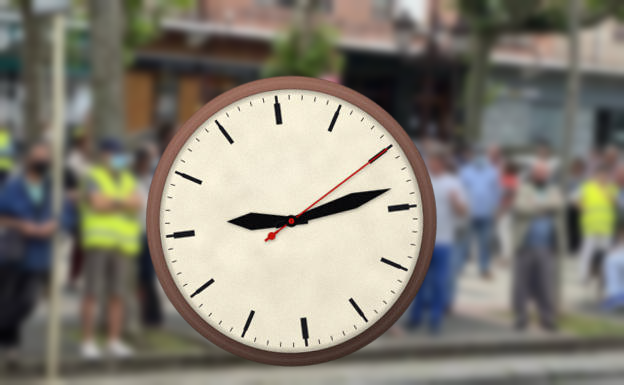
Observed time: 9h13m10s
